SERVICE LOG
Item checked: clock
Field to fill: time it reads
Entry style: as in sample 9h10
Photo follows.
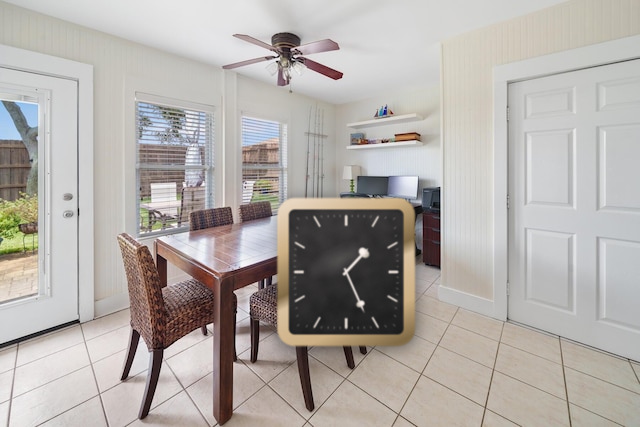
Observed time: 1h26
